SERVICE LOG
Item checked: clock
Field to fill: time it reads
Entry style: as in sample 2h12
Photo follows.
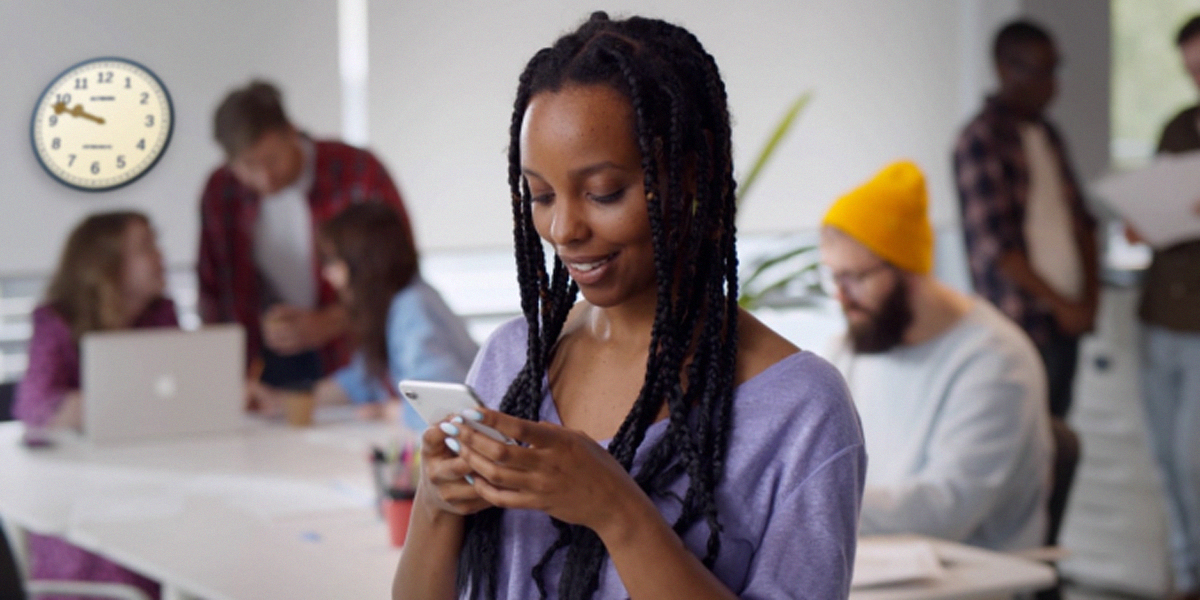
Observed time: 9h48
